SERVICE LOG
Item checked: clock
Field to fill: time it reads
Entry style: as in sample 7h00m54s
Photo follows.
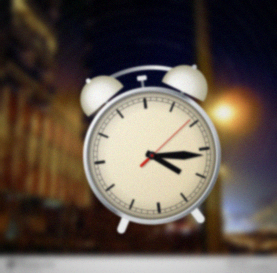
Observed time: 4h16m09s
